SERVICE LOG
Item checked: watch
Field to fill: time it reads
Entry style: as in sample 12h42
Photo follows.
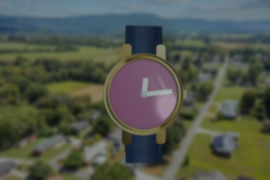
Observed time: 12h14
